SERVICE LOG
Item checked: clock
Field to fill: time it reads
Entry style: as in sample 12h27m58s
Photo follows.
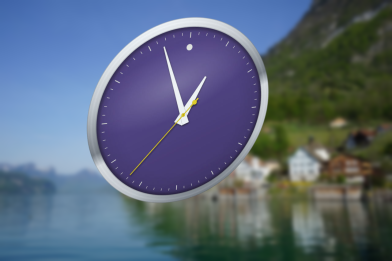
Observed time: 12h56m37s
